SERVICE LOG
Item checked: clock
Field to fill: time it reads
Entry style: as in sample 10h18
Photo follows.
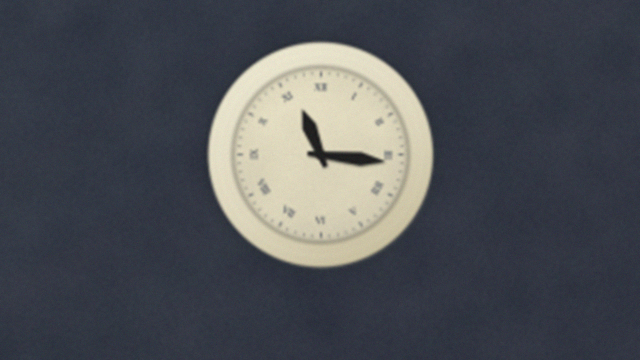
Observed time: 11h16
